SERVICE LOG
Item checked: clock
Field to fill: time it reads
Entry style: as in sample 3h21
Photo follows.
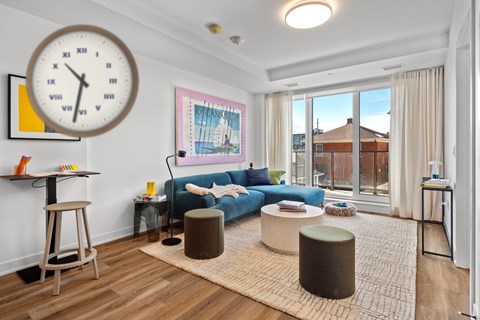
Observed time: 10h32
